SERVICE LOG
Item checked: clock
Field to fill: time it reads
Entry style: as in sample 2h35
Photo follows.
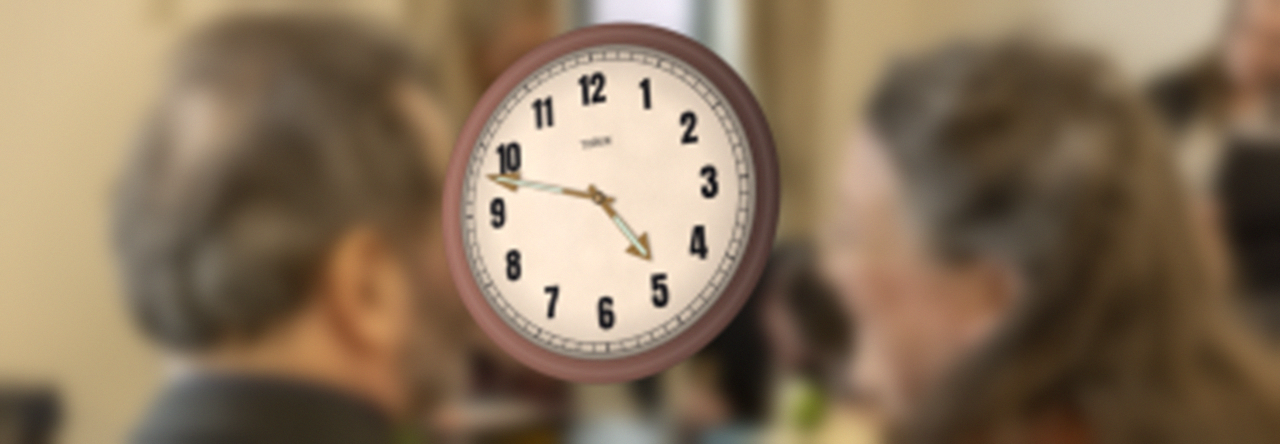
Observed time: 4h48
